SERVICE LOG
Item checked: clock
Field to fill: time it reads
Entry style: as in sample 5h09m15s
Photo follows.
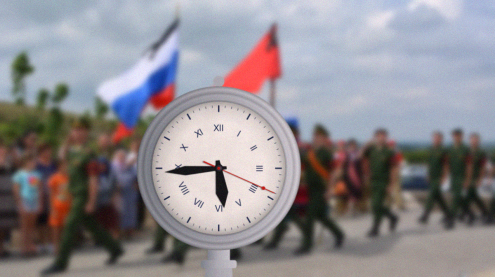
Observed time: 5h44m19s
